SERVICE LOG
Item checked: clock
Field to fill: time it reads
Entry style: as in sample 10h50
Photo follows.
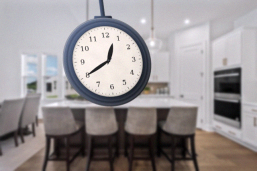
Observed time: 12h40
